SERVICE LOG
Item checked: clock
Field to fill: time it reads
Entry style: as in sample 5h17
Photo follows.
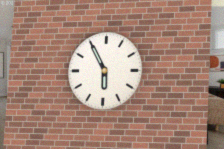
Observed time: 5h55
